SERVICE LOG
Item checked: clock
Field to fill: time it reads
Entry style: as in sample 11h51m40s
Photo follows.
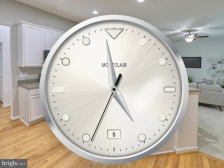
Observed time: 4h58m34s
